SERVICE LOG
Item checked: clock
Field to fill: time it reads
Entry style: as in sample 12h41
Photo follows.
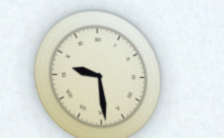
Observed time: 9h29
